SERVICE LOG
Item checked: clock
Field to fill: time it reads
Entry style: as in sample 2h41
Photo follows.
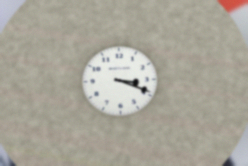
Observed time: 3h19
